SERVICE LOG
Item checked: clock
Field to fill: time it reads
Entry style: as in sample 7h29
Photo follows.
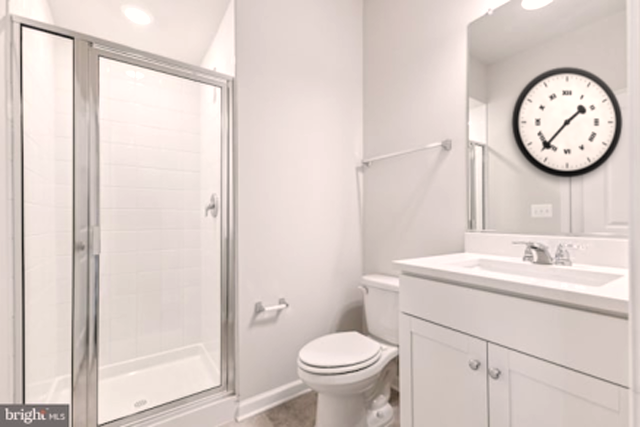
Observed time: 1h37
